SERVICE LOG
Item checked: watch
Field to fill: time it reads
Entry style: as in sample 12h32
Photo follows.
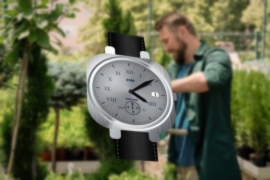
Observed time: 4h09
